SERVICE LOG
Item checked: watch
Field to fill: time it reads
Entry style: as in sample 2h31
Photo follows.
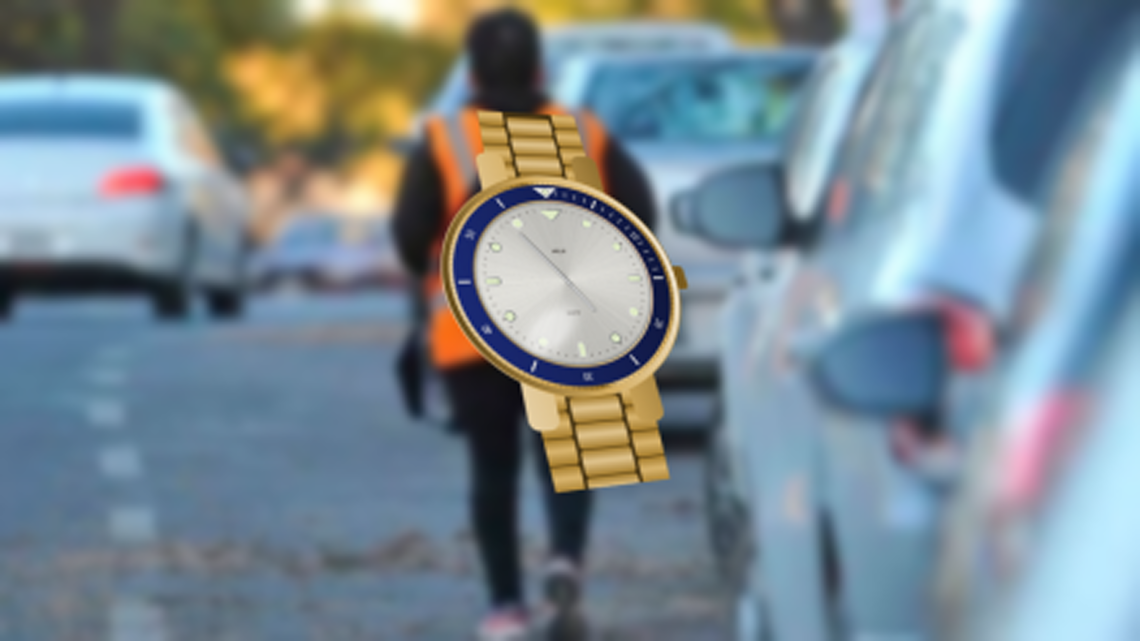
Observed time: 4h54
